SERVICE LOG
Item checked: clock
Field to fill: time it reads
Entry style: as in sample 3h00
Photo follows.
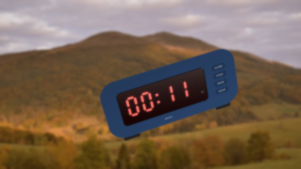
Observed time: 0h11
